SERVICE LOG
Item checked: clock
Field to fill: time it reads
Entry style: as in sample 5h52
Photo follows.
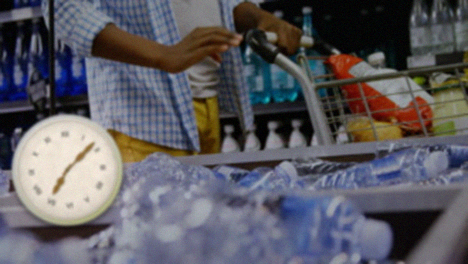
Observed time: 7h08
